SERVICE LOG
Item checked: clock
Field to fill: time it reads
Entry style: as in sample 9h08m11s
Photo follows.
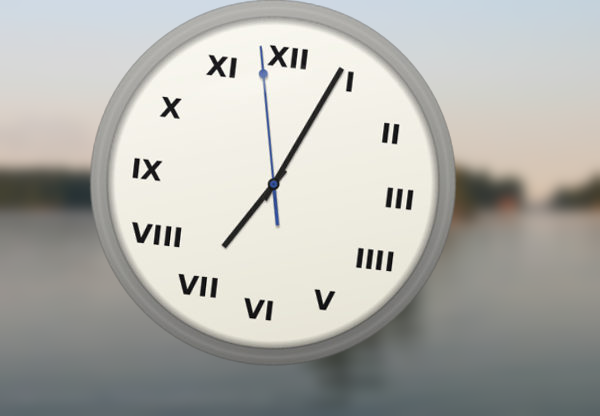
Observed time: 7h03m58s
